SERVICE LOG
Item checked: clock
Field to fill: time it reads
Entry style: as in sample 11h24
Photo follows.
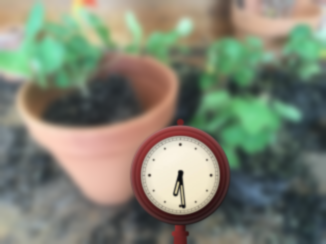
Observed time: 6h29
